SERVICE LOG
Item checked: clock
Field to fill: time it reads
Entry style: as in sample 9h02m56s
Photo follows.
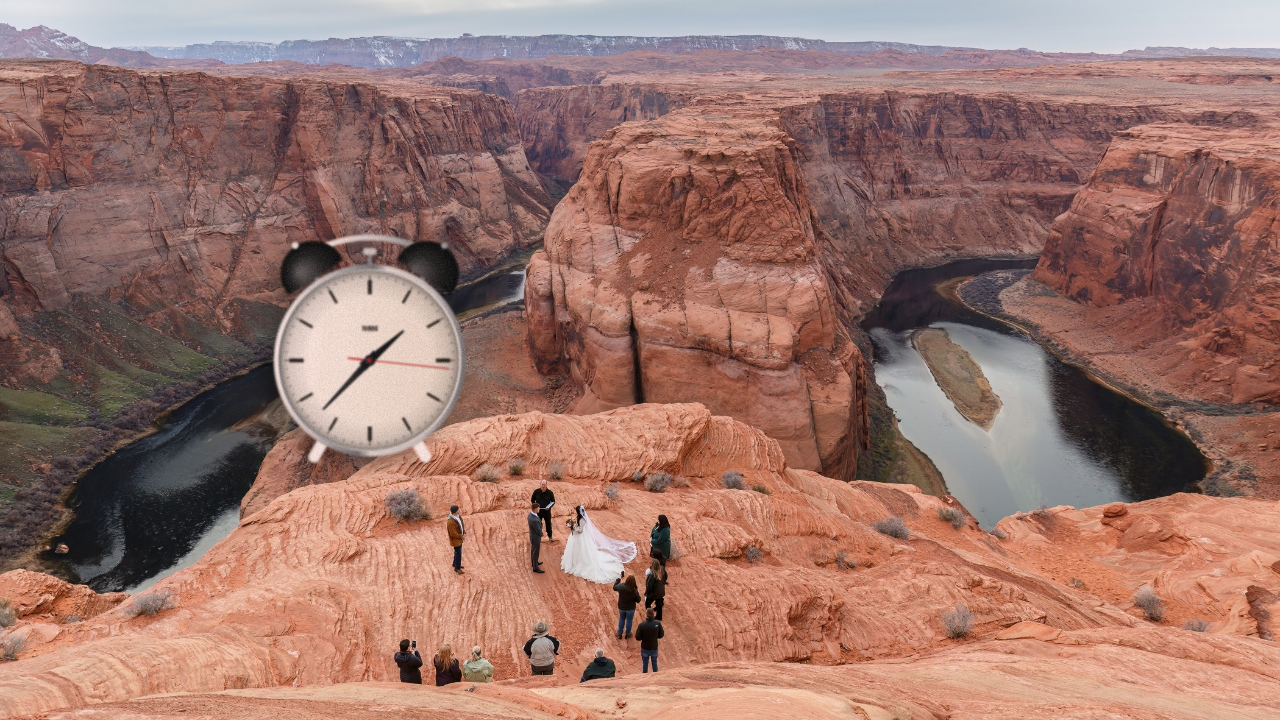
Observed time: 1h37m16s
